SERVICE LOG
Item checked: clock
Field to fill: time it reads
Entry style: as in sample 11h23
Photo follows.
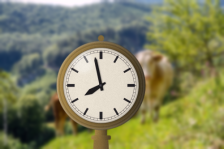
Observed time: 7h58
